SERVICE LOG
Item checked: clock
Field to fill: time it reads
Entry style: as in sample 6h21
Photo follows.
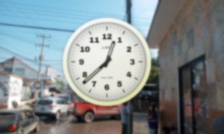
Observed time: 12h38
